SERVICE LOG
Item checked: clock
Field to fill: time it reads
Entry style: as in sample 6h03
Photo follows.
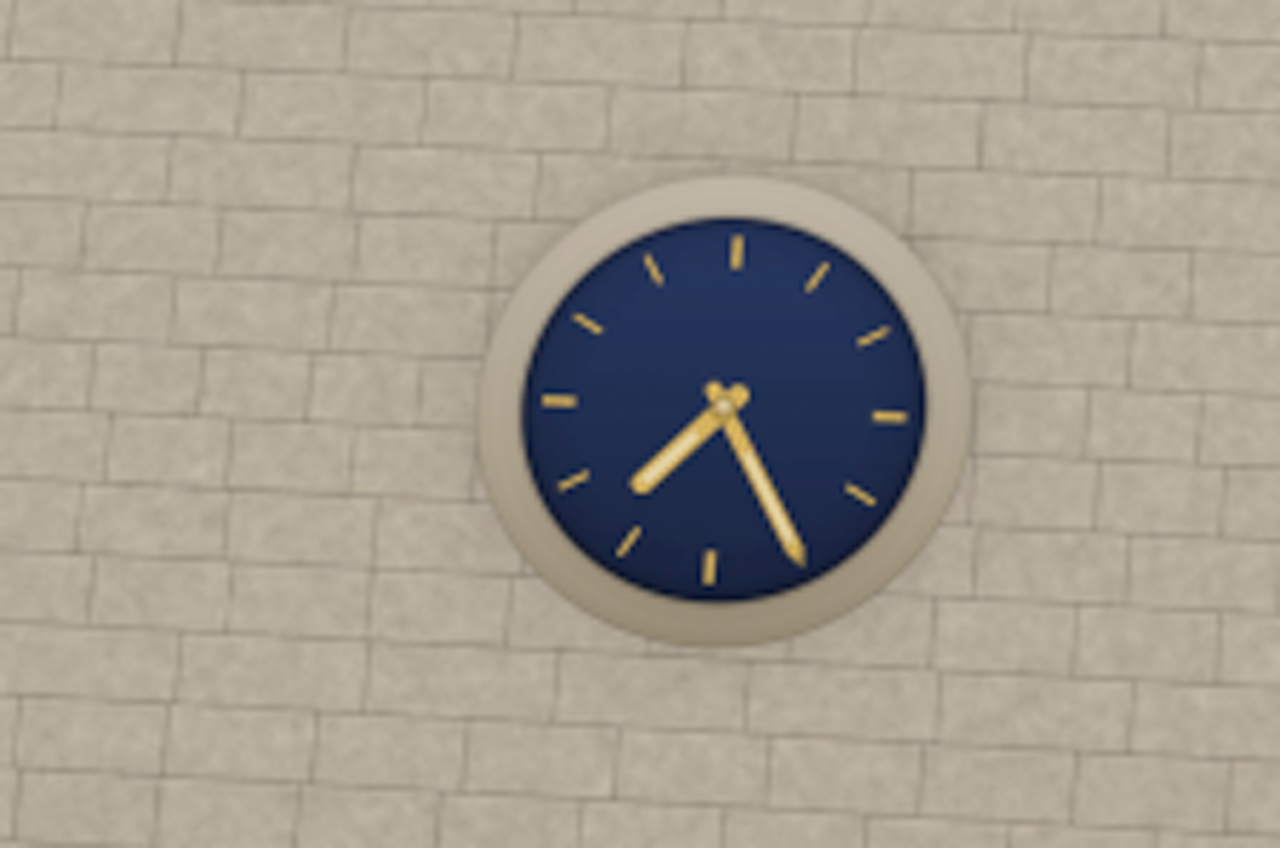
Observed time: 7h25
